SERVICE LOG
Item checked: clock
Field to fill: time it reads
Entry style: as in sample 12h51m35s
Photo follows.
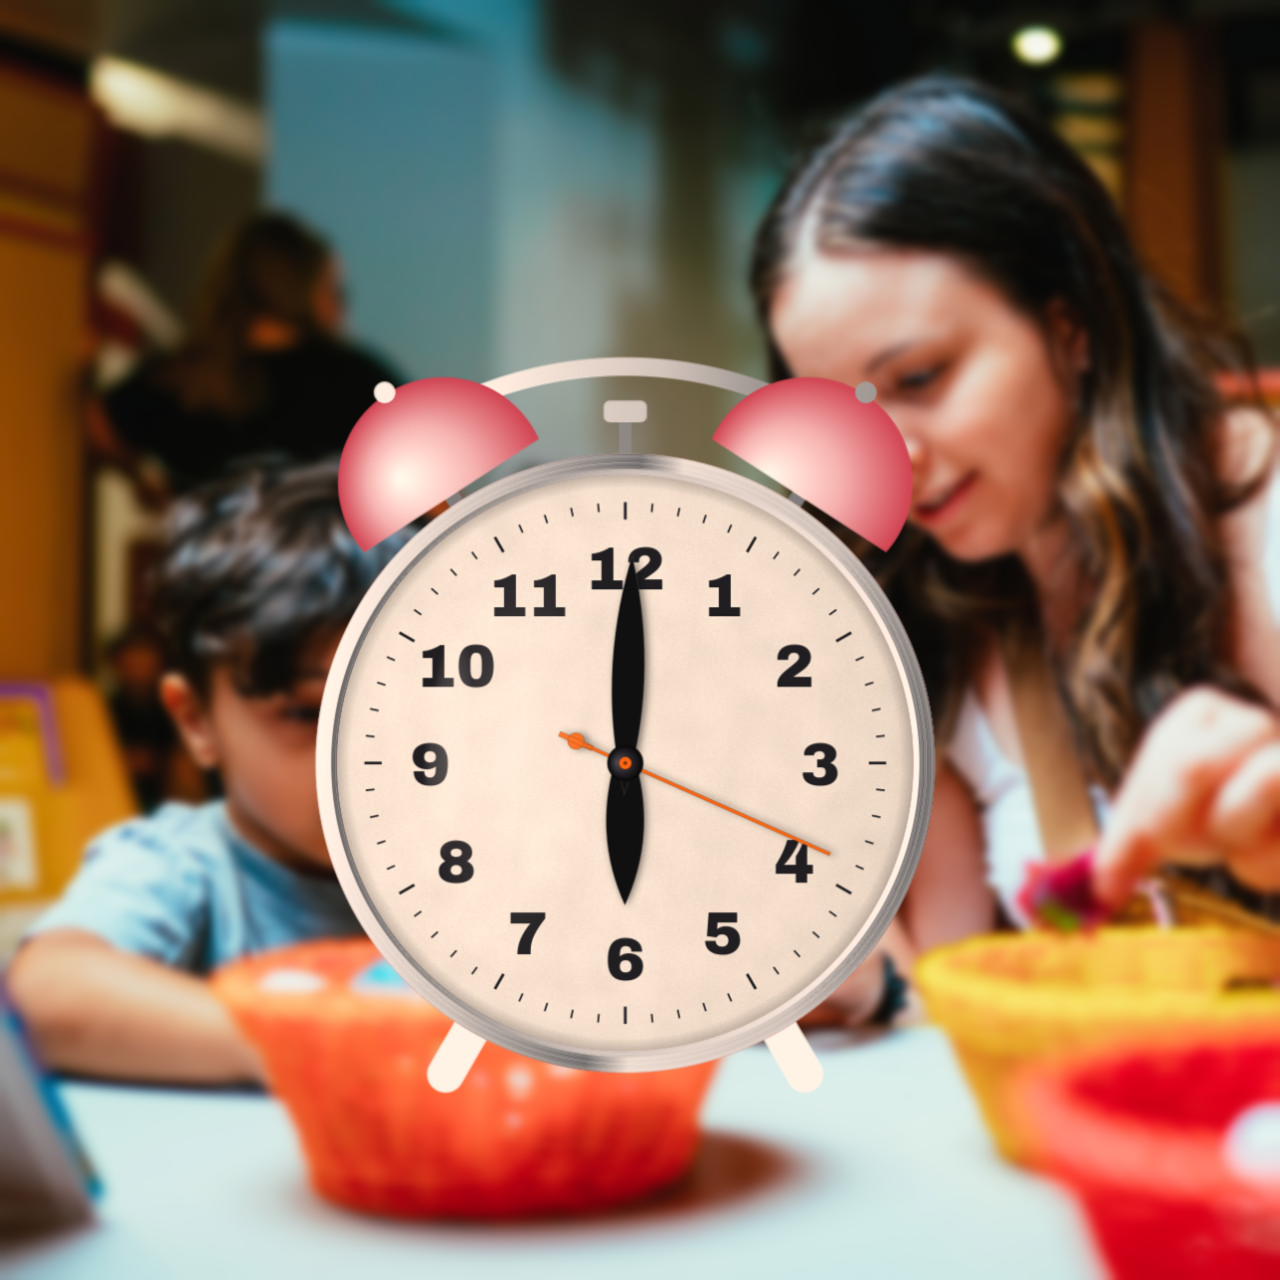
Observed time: 6h00m19s
